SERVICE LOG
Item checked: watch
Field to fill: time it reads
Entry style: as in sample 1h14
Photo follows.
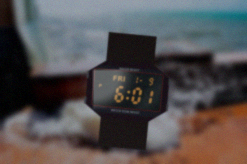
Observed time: 6h01
